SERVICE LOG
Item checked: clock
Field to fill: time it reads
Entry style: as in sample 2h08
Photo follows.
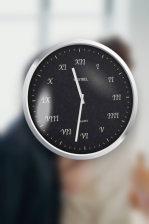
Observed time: 11h32
